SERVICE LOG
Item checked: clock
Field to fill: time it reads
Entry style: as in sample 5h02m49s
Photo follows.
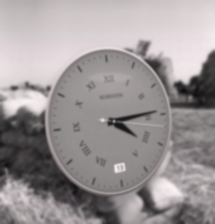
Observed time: 4h14m17s
